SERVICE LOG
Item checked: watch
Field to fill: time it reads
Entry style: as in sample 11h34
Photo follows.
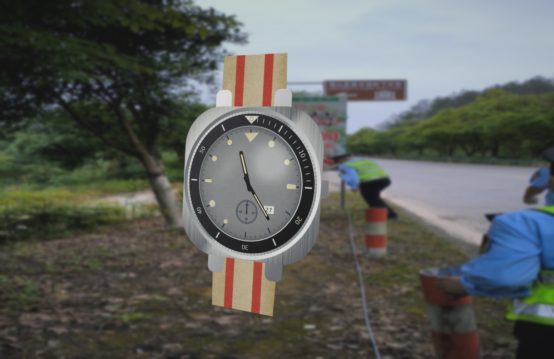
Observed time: 11h24
